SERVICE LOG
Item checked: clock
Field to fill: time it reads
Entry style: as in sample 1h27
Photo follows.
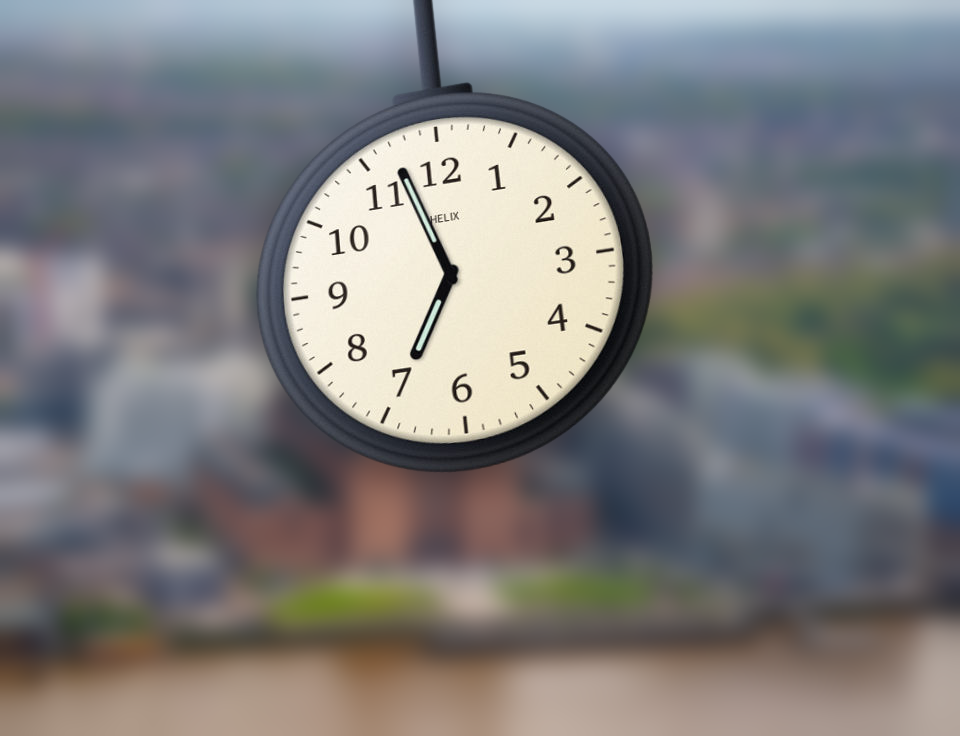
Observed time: 6h57
